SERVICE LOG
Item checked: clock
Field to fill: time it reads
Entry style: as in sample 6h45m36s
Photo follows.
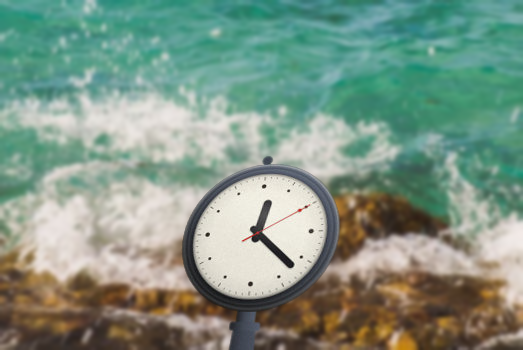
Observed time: 12h22m10s
